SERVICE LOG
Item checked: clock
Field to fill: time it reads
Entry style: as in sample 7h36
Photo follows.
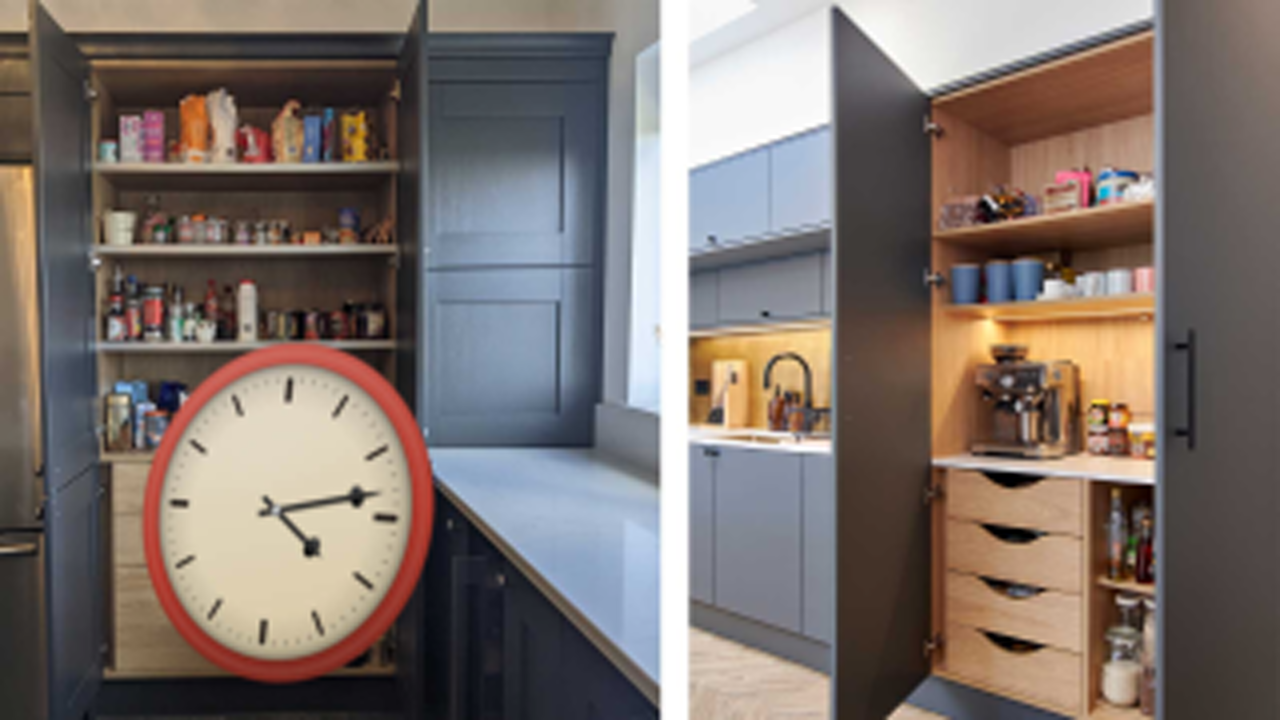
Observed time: 4h13
